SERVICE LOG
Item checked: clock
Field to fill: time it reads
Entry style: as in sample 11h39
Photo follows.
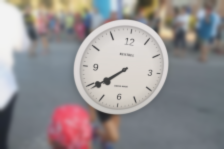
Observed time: 7h39
